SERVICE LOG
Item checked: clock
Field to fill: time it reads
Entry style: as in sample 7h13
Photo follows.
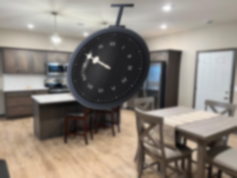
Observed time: 9h49
